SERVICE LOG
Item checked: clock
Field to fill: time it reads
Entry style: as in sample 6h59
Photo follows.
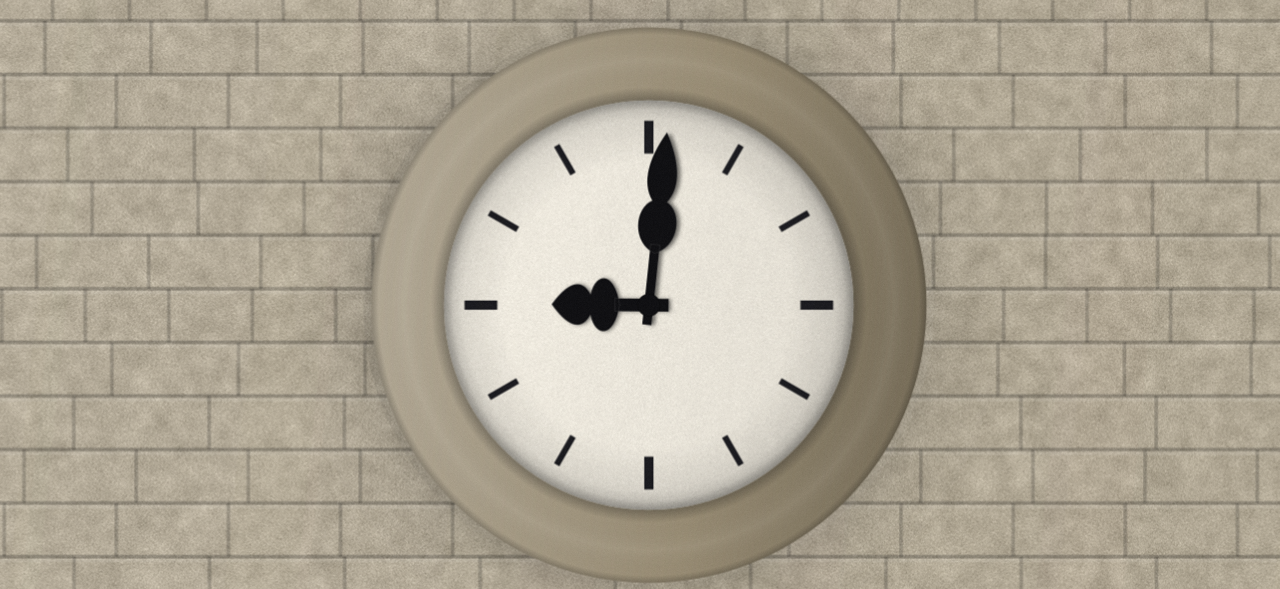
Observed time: 9h01
